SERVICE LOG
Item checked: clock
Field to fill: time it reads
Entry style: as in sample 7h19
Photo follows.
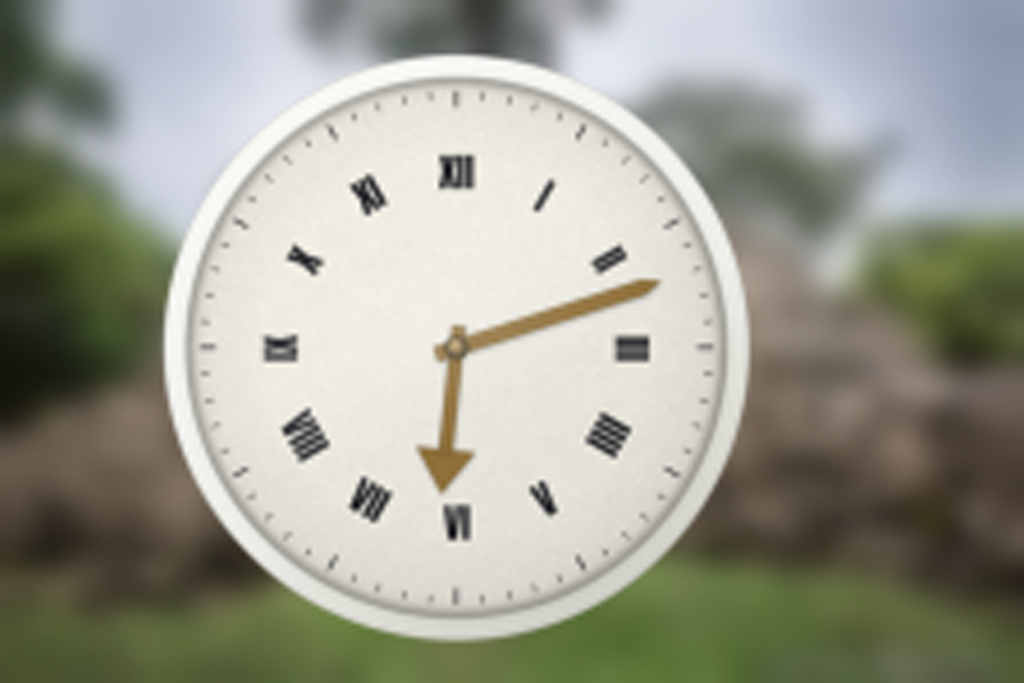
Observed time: 6h12
